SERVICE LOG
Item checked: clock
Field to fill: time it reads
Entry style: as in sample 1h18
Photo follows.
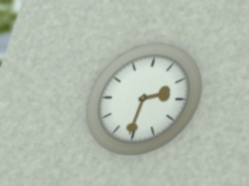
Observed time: 2h31
